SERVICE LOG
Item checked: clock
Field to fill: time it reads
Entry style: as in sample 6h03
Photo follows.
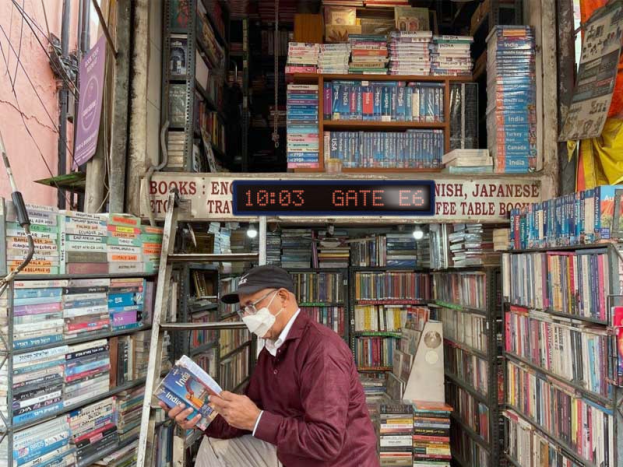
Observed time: 10h03
